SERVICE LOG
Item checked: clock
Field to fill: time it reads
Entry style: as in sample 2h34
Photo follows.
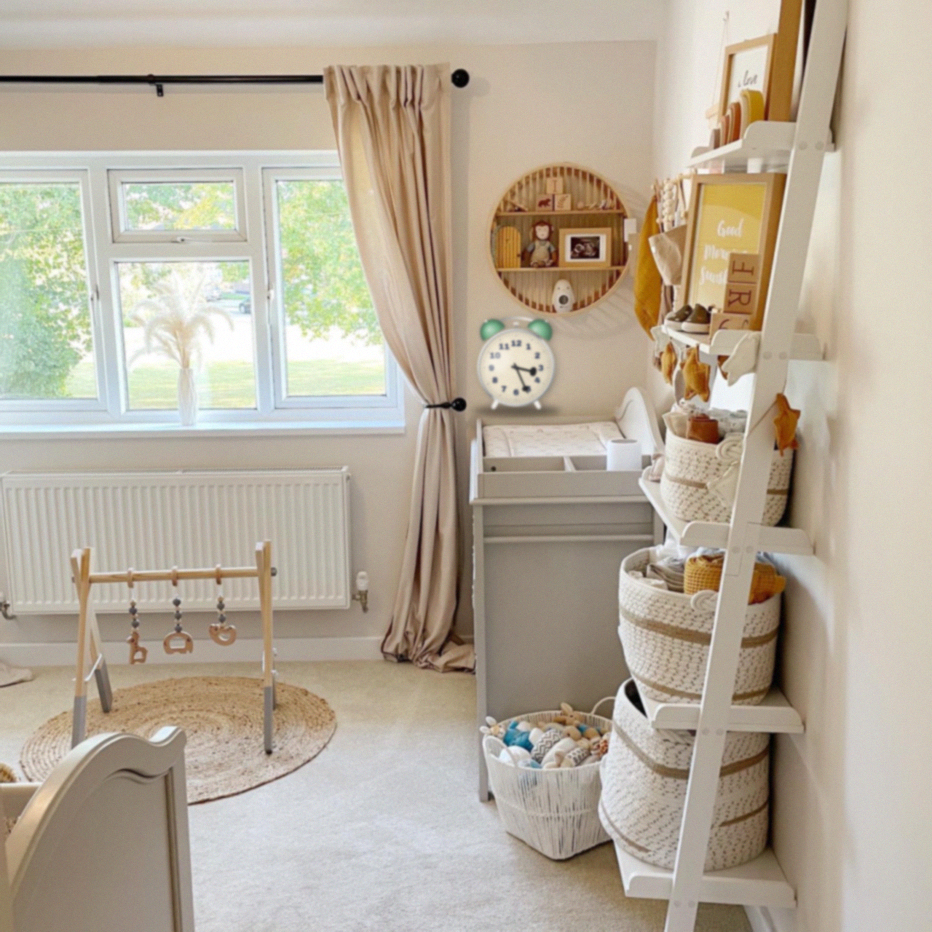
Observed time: 3h26
